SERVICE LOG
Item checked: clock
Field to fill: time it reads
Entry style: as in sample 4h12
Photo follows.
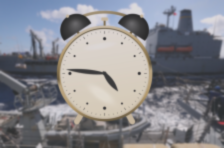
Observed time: 4h46
